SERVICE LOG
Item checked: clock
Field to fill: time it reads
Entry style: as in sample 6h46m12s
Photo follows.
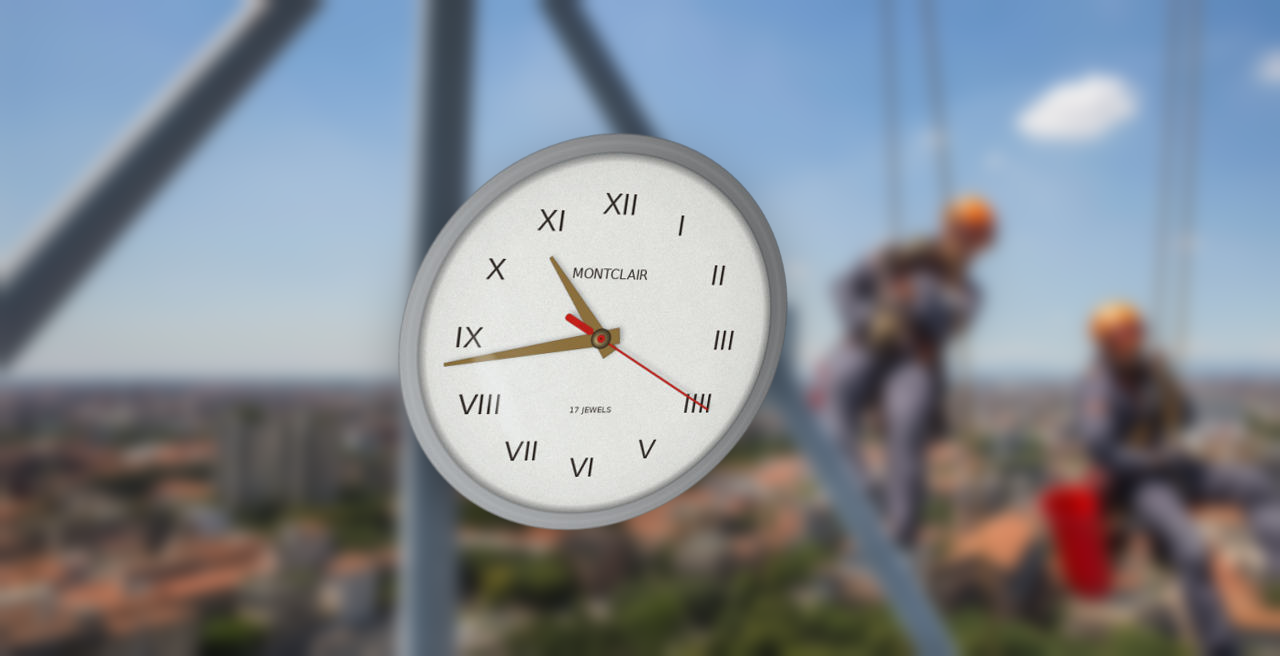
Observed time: 10h43m20s
